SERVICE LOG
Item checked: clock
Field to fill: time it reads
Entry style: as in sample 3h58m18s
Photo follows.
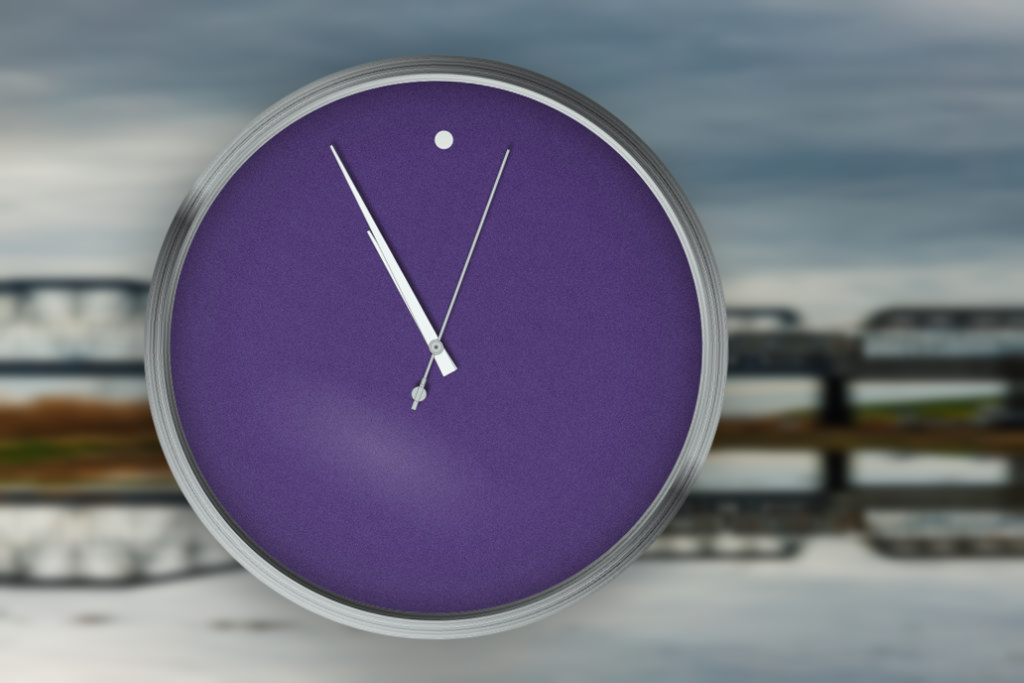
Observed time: 10h55m03s
